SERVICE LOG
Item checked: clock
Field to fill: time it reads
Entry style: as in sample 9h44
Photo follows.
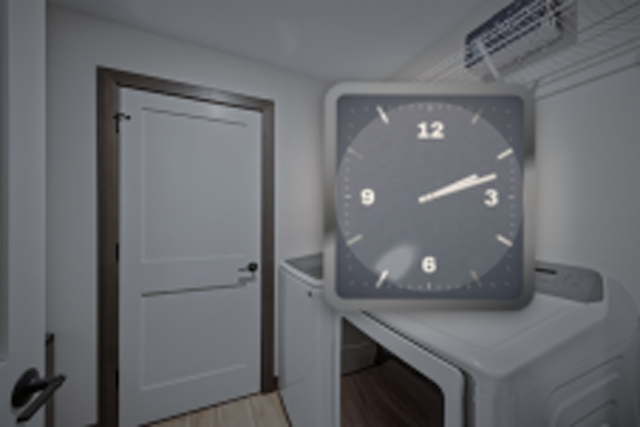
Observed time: 2h12
